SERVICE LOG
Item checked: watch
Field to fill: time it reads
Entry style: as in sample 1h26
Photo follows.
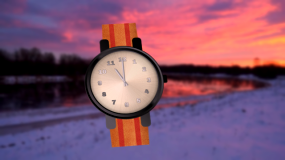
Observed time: 11h00
